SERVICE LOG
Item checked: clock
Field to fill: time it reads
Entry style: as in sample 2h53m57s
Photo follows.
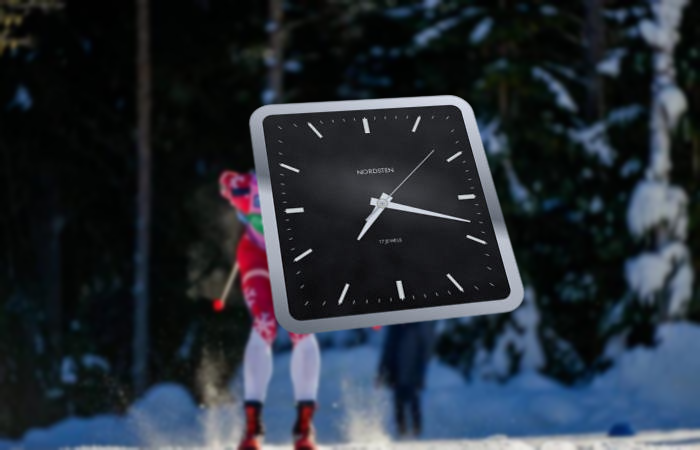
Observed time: 7h18m08s
